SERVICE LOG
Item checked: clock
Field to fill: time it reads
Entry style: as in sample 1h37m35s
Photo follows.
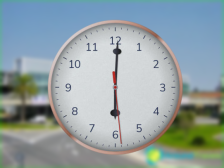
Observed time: 6h00m29s
